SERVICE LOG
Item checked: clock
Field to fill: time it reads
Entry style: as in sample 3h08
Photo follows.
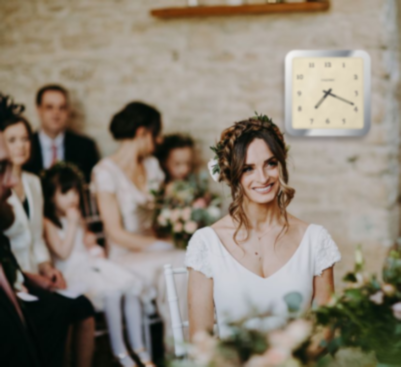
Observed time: 7h19
